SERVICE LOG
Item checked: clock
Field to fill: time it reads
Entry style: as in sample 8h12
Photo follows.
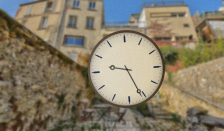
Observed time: 9h26
